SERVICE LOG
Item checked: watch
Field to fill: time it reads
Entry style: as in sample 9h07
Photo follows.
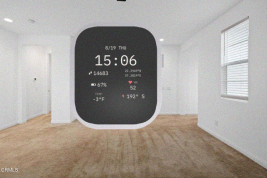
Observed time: 15h06
